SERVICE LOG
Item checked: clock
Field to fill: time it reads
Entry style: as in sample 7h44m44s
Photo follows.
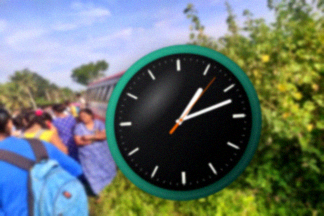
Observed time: 1h12m07s
